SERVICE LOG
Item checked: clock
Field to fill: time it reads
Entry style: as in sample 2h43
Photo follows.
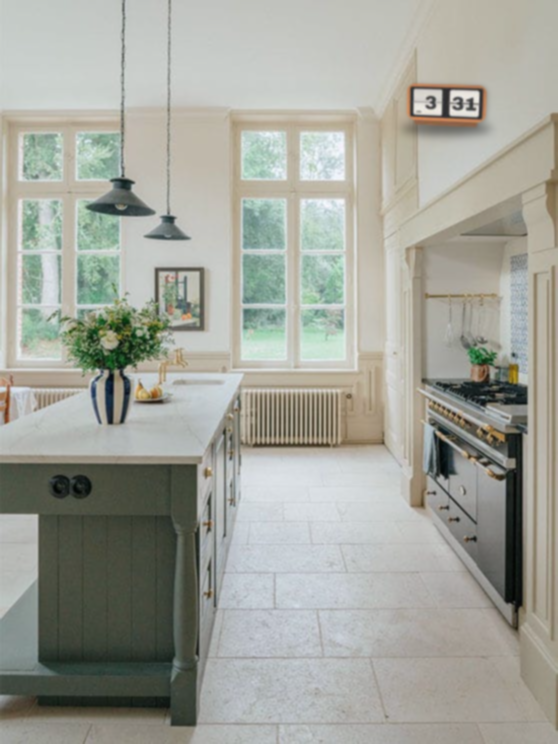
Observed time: 3h31
